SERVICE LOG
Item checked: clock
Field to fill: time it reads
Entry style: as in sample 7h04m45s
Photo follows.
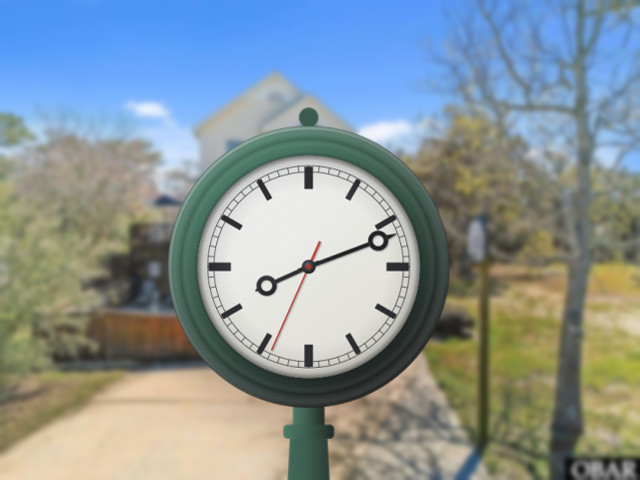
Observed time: 8h11m34s
